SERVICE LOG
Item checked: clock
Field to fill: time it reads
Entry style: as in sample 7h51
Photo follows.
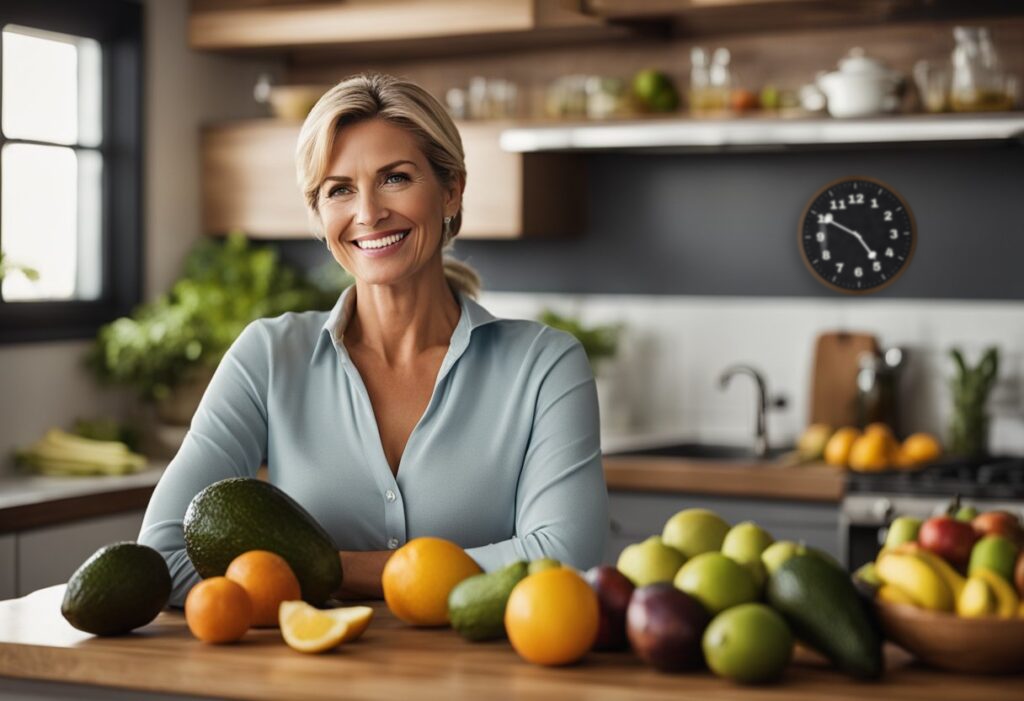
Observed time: 4h50
